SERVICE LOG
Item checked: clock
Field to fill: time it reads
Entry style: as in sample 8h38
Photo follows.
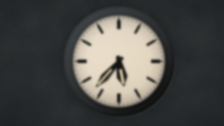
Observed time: 5h37
